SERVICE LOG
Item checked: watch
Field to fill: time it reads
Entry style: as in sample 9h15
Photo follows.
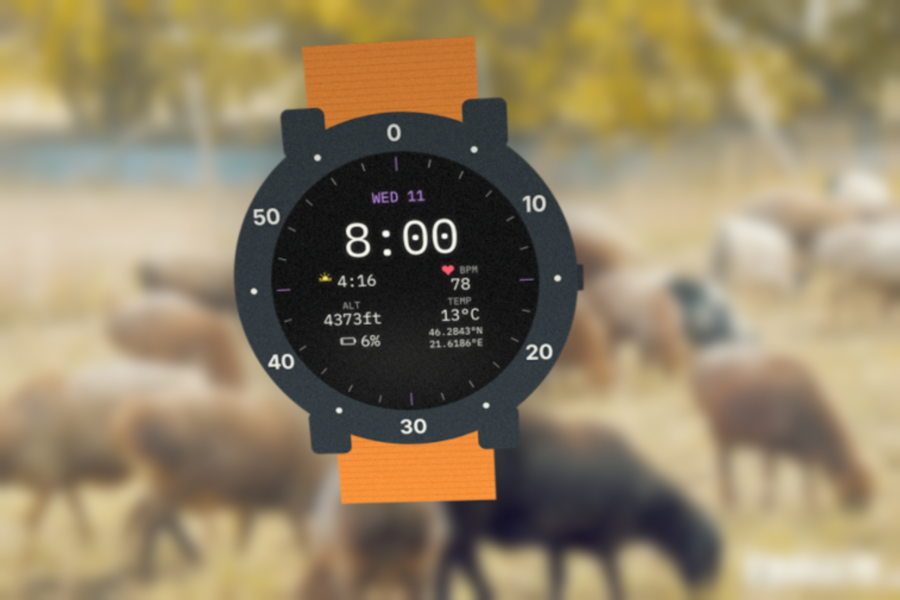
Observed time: 8h00
